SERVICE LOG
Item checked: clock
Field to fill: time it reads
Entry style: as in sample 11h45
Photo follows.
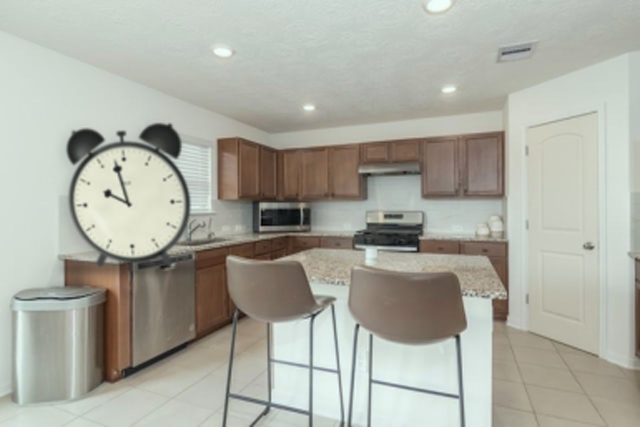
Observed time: 9h58
